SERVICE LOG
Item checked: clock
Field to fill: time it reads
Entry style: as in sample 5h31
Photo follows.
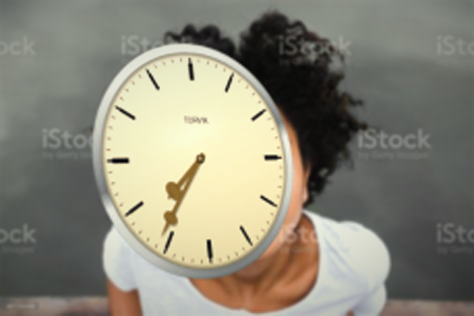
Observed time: 7h36
